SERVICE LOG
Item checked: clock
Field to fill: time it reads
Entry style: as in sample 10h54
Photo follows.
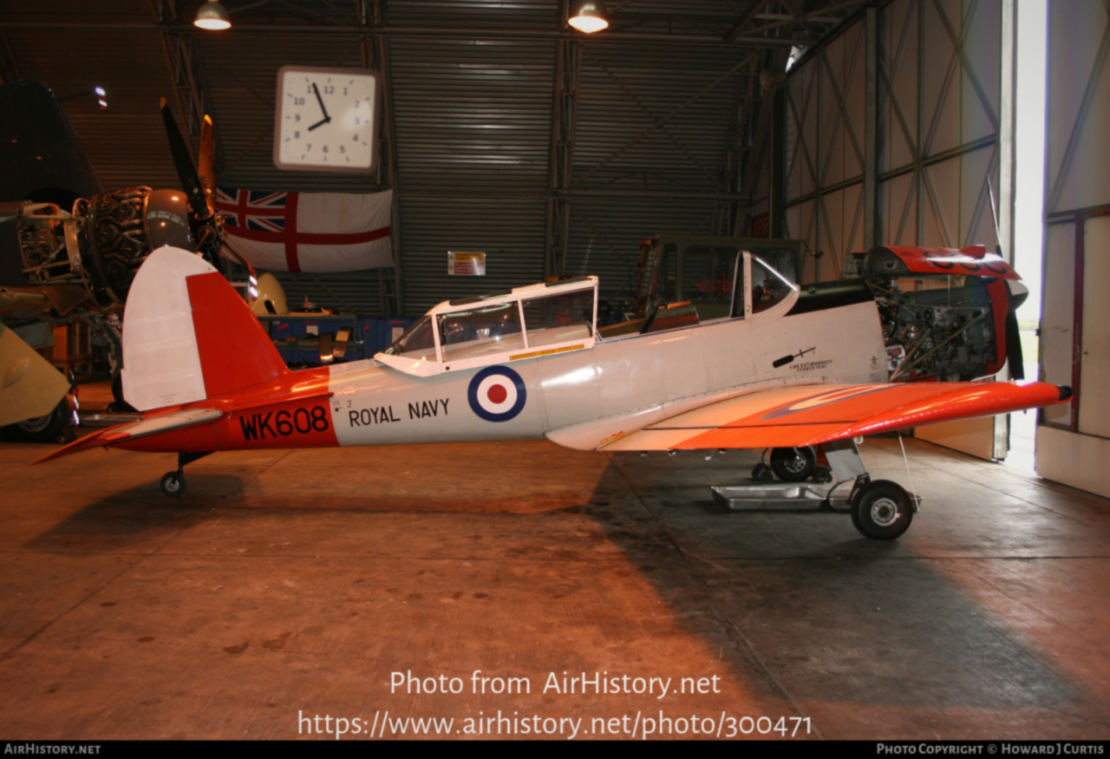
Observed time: 7h56
